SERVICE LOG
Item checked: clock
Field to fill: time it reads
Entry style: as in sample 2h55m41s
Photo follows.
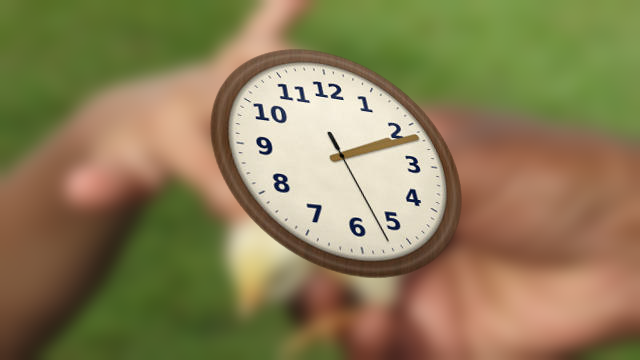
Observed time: 2h11m27s
